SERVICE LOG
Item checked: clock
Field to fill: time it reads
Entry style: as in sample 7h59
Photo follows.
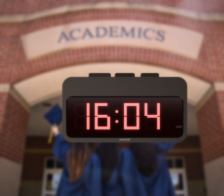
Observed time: 16h04
